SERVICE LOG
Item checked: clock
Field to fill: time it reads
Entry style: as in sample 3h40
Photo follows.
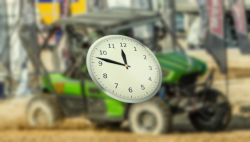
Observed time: 11h47
